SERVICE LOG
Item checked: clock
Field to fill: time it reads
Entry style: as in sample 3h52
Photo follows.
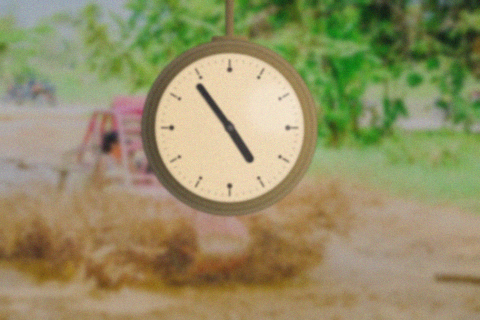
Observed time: 4h54
